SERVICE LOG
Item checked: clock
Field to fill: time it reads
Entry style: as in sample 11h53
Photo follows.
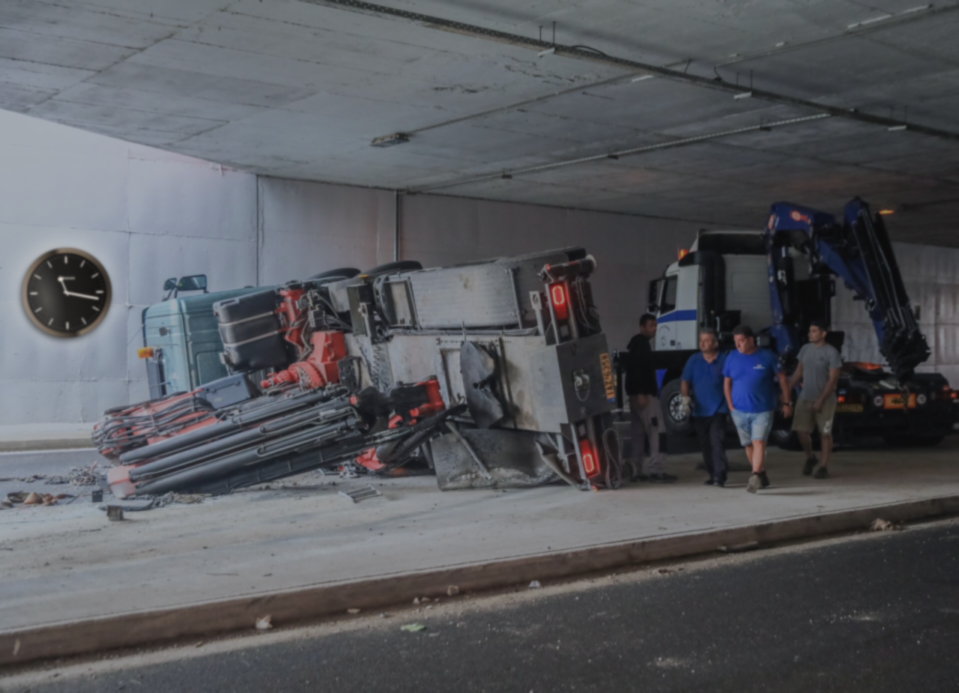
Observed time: 11h17
